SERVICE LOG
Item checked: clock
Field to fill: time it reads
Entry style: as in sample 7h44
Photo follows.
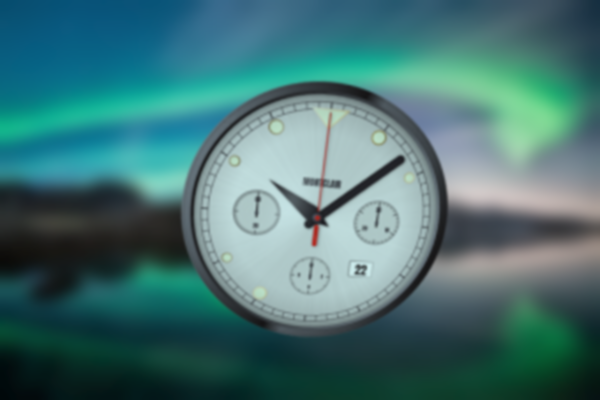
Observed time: 10h08
